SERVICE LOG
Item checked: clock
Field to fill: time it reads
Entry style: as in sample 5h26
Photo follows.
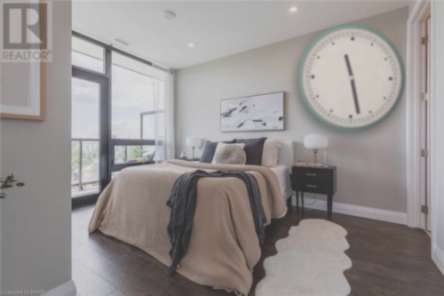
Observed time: 11h28
